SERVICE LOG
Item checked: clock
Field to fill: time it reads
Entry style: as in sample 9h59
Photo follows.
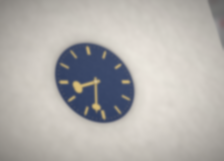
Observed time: 8h32
